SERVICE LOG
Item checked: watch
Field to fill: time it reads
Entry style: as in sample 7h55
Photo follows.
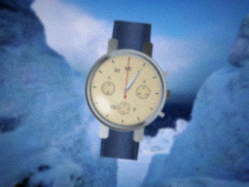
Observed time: 1h05
